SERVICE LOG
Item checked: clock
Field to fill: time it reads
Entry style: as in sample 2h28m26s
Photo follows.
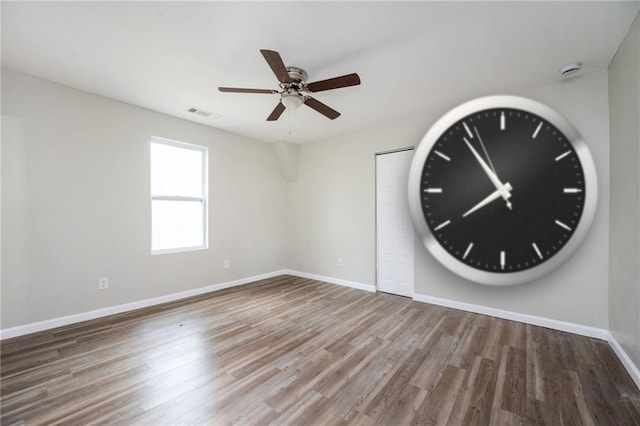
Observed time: 7h53m56s
